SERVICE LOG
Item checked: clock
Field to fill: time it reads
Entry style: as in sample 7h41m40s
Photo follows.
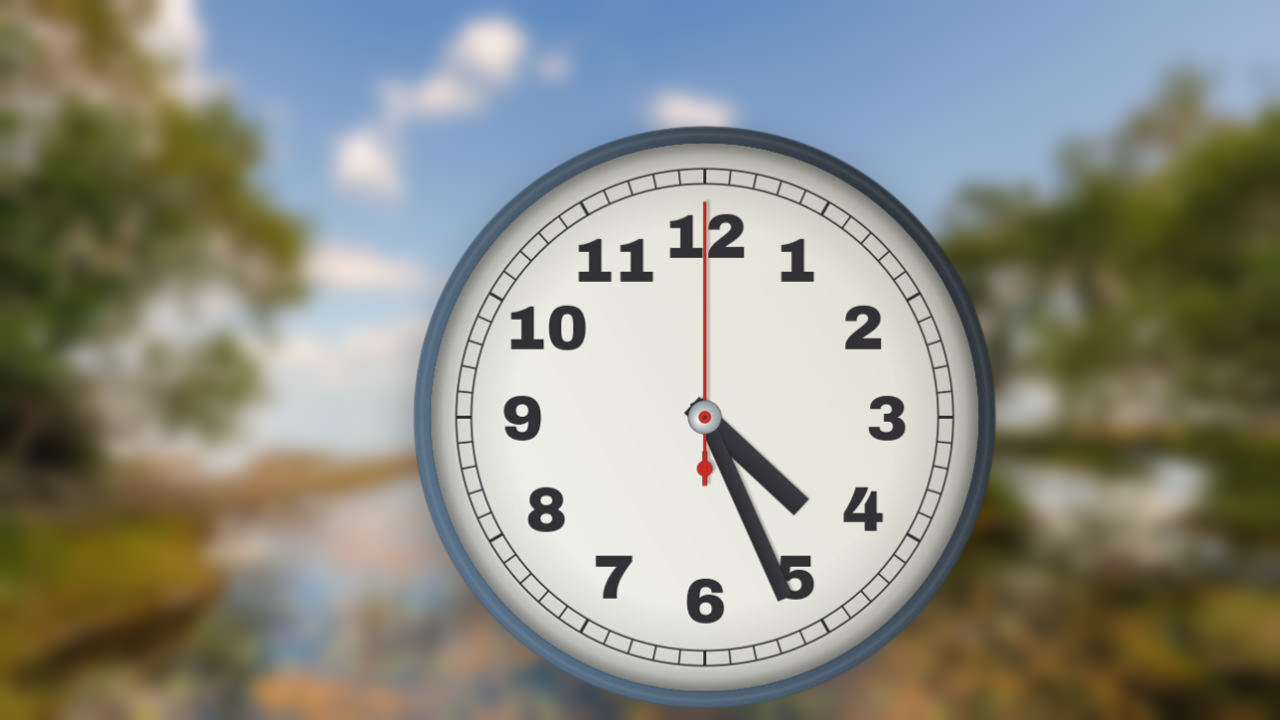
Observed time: 4h26m00s
